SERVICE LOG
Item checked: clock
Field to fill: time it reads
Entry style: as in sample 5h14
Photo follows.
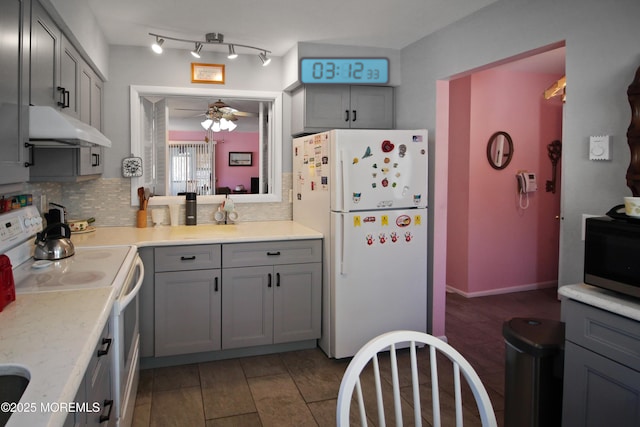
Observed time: 3h12
